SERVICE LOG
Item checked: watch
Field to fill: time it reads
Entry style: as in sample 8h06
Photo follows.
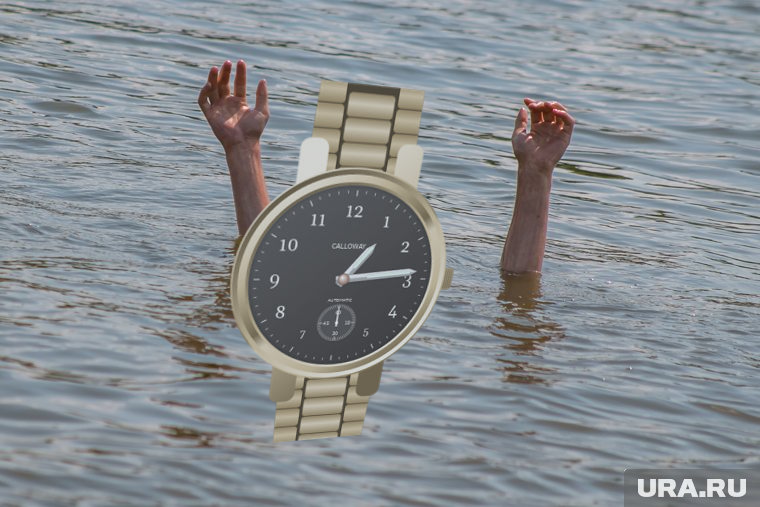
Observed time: 1h14
